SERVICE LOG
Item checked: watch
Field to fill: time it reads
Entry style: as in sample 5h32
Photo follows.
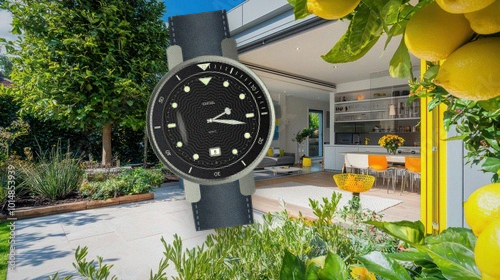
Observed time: 2h17
